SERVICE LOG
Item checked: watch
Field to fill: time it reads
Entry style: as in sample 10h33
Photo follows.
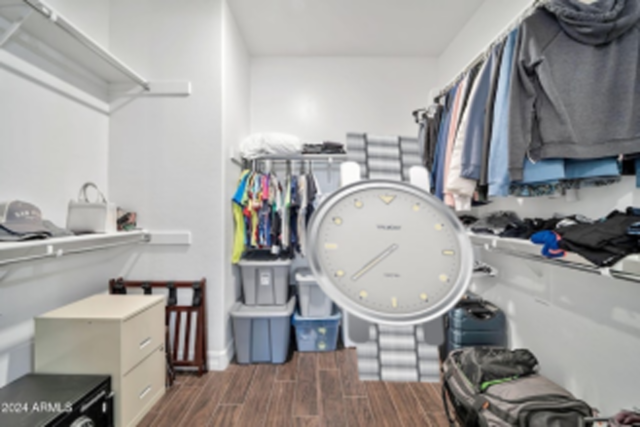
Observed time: 7h38
